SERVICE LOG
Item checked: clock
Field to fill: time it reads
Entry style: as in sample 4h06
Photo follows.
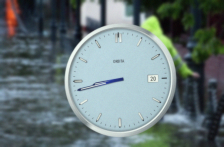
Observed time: 8h43
